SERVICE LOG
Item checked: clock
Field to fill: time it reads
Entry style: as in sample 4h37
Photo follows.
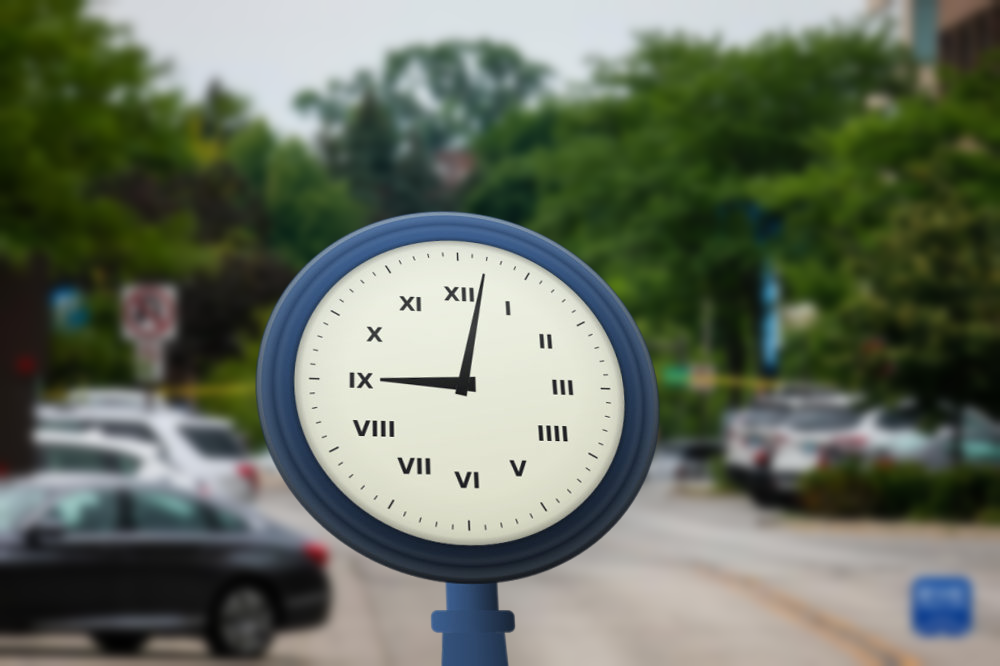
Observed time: 9h02
